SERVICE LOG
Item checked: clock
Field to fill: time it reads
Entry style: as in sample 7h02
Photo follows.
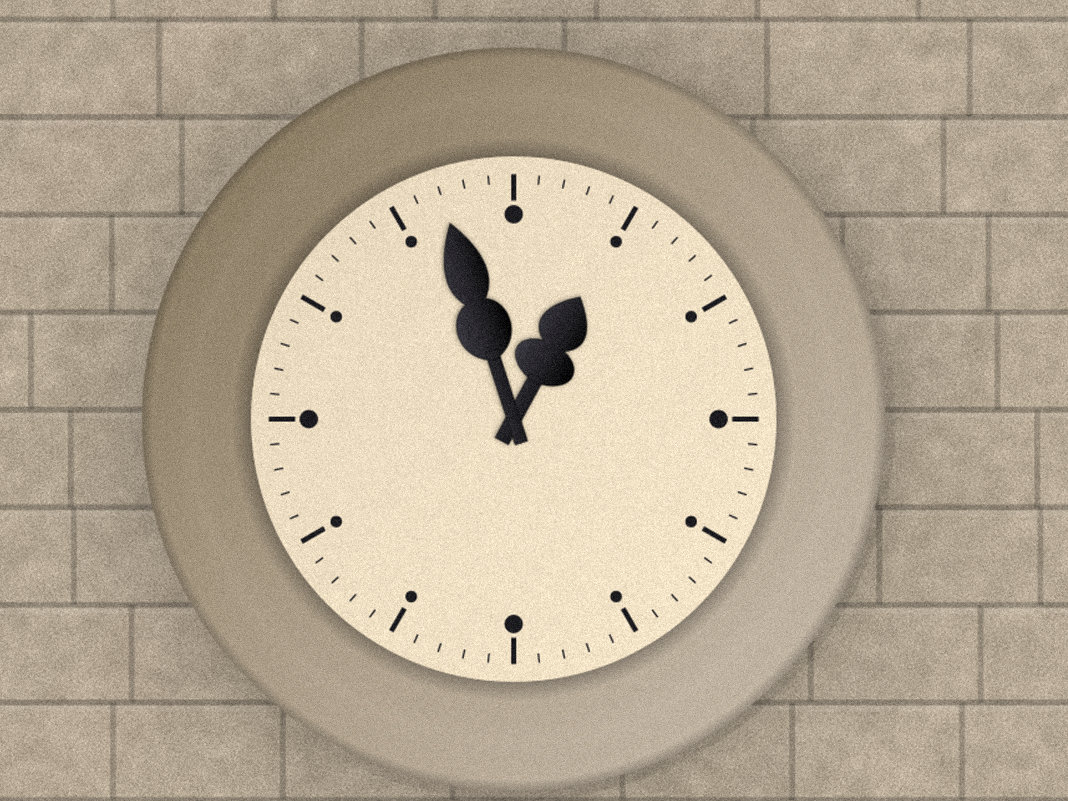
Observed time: 12h57
